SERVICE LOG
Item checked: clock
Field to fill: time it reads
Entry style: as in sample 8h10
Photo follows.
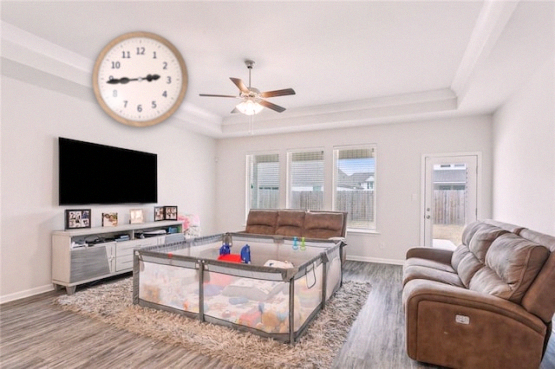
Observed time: 2h44
